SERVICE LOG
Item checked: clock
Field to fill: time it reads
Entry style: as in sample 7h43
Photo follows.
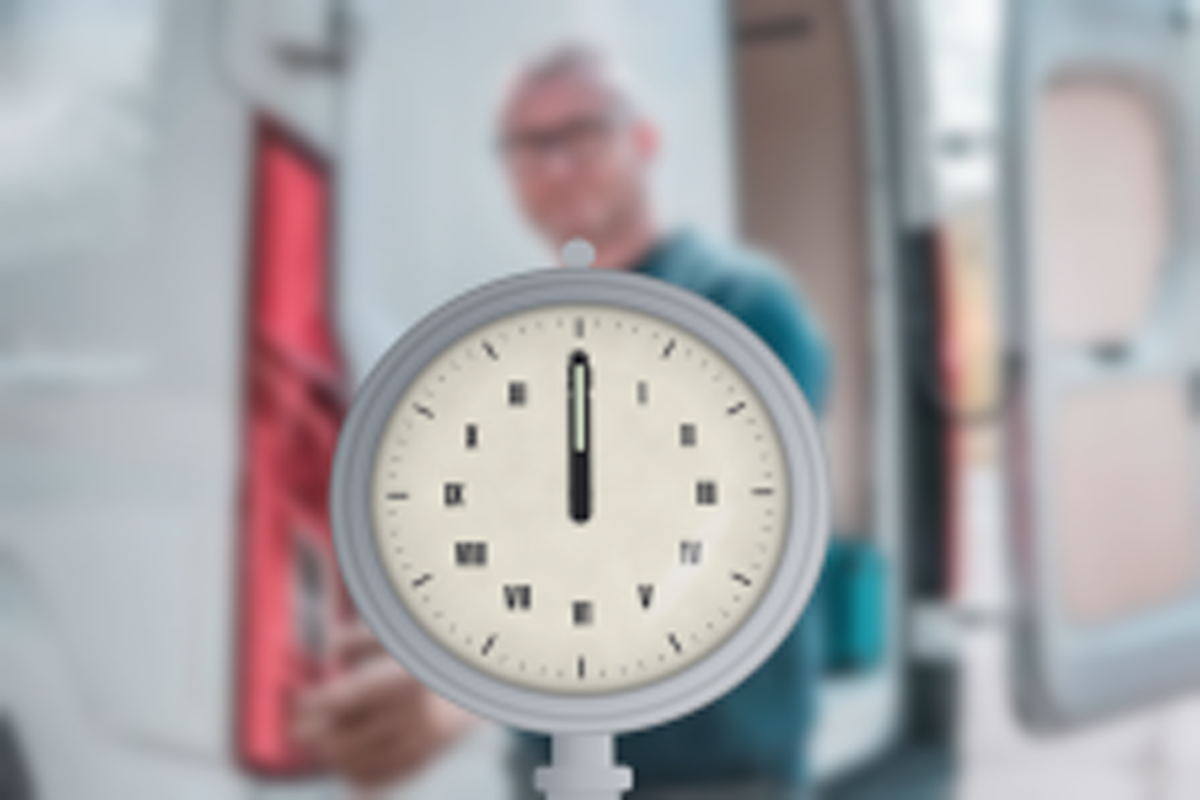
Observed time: 12h00
